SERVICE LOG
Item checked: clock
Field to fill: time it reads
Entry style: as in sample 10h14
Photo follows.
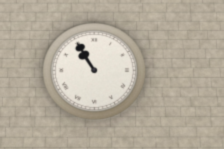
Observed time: 10h55
